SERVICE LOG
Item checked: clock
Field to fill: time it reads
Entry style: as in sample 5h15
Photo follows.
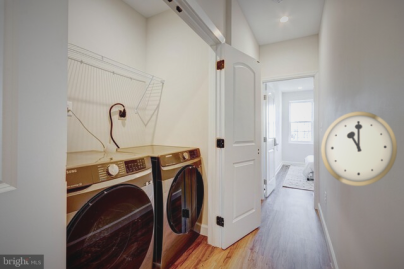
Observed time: 11h00
